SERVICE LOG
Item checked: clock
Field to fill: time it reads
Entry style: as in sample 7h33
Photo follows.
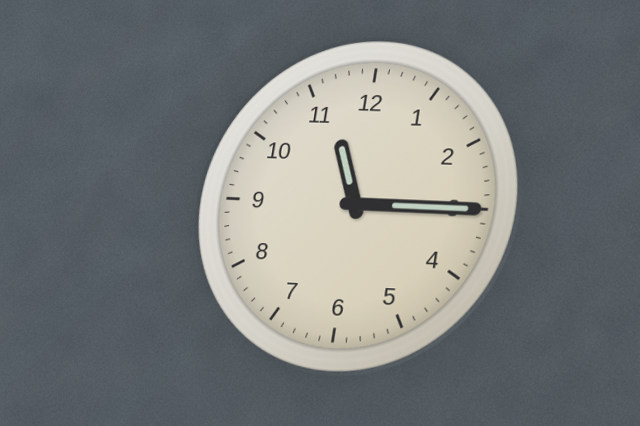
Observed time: 11h15
